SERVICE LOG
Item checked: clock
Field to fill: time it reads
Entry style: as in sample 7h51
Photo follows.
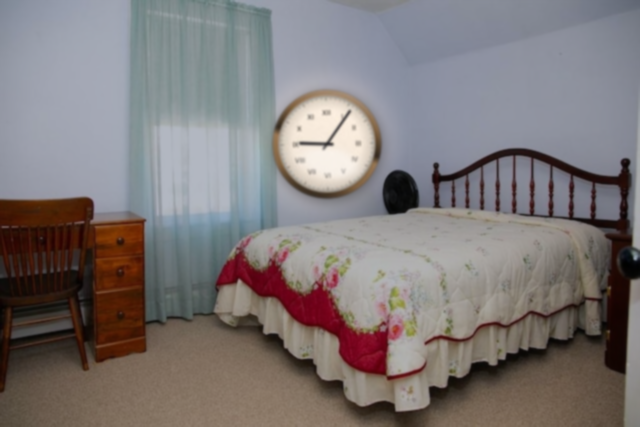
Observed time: 9h06
